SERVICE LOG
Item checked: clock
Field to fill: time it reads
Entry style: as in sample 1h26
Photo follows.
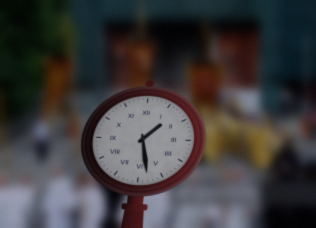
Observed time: 1h28
